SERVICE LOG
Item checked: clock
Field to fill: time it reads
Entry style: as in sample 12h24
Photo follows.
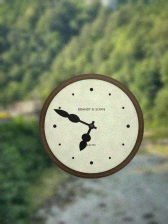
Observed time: 6h49
